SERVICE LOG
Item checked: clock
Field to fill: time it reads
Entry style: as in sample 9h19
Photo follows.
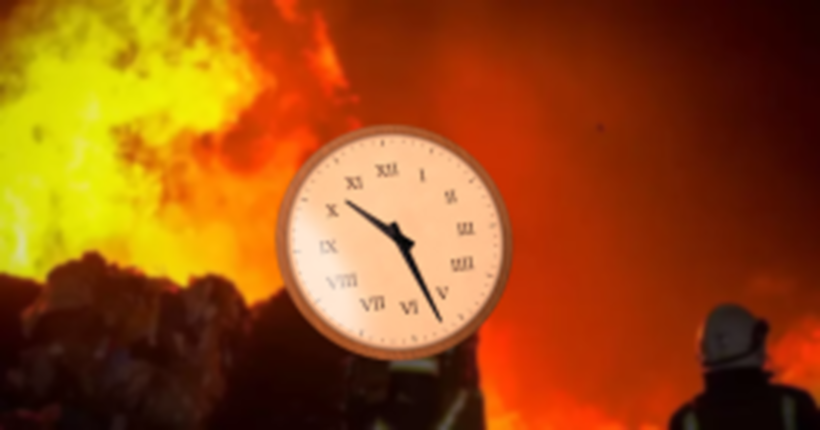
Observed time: 10h27
